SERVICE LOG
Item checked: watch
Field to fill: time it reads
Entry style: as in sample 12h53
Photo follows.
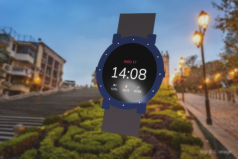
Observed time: 14h08
